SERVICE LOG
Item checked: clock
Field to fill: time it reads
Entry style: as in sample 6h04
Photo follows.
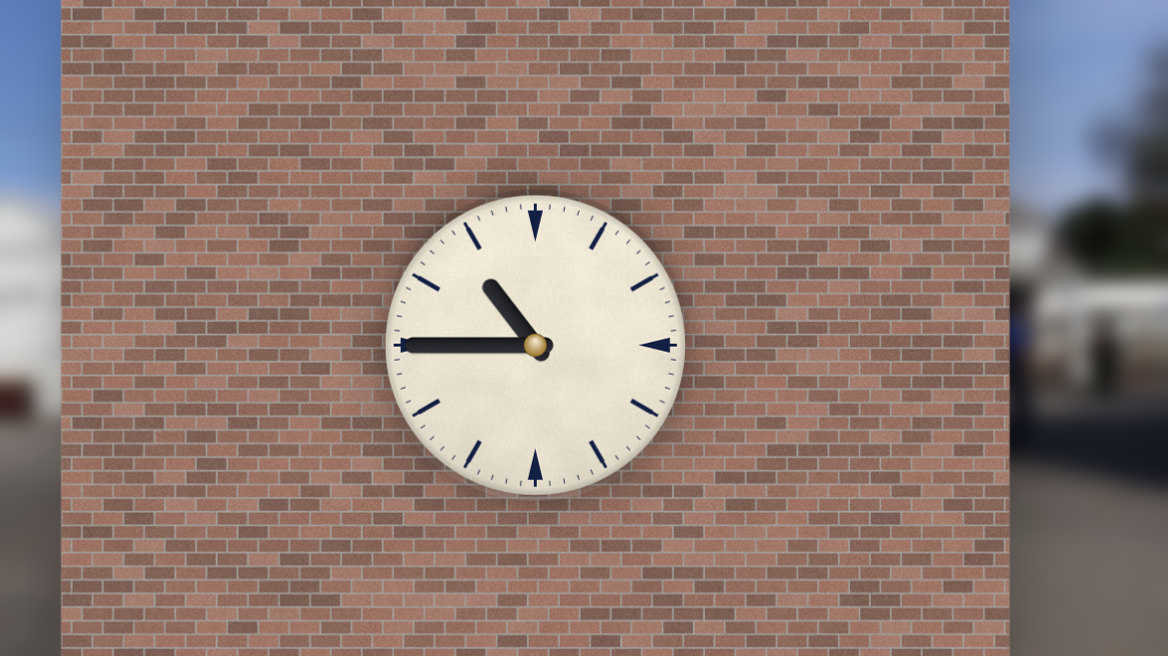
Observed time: 10h45
